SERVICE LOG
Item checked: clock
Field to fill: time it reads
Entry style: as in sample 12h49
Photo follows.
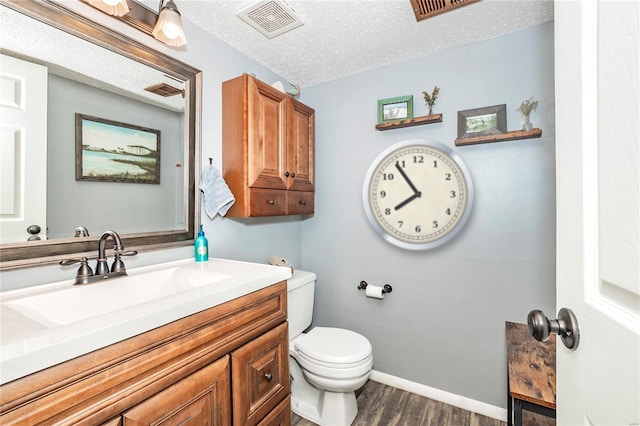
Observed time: 7h54
